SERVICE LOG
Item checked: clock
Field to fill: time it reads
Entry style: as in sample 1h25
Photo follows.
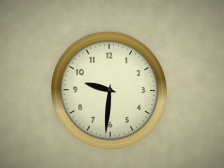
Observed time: 9h31
